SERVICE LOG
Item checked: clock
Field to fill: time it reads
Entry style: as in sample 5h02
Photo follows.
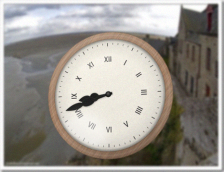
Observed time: 8h42
